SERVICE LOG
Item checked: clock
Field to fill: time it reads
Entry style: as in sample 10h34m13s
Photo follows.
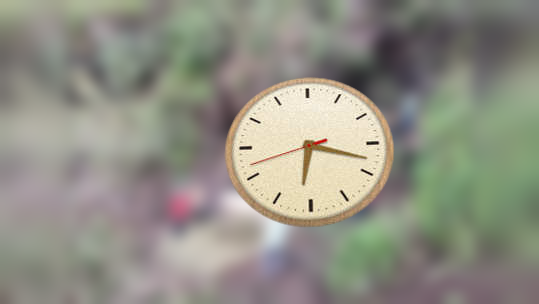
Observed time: 6h17m42s
